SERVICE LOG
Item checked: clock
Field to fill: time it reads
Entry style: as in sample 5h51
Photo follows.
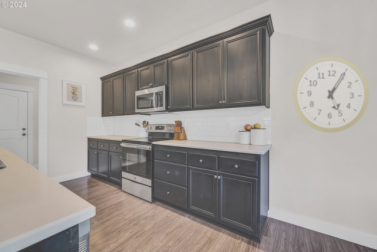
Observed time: 5h05
